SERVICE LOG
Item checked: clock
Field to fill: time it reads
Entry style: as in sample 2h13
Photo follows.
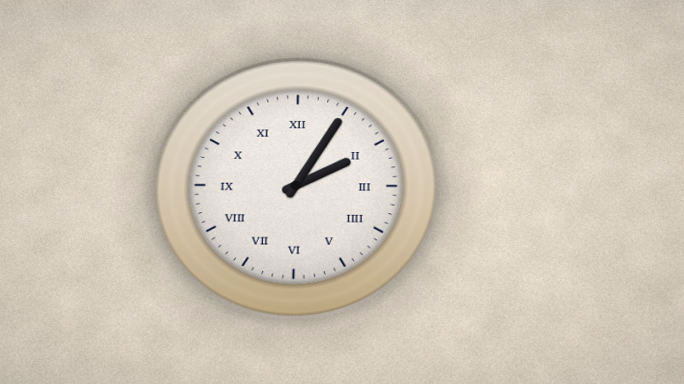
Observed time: 2h05
